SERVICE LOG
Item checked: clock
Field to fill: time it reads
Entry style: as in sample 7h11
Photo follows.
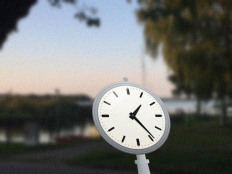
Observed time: 1h24
